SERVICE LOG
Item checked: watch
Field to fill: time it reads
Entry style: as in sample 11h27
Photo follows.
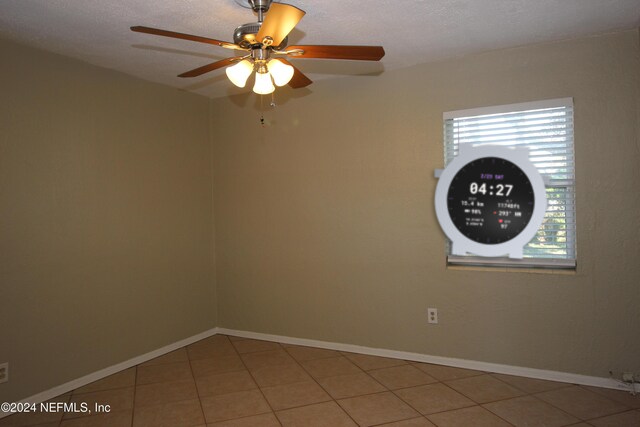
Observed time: 4h27
